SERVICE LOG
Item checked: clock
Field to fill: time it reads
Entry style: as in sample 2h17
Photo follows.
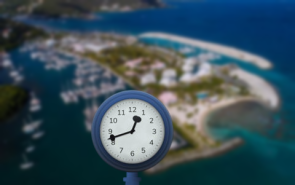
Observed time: 12h42
